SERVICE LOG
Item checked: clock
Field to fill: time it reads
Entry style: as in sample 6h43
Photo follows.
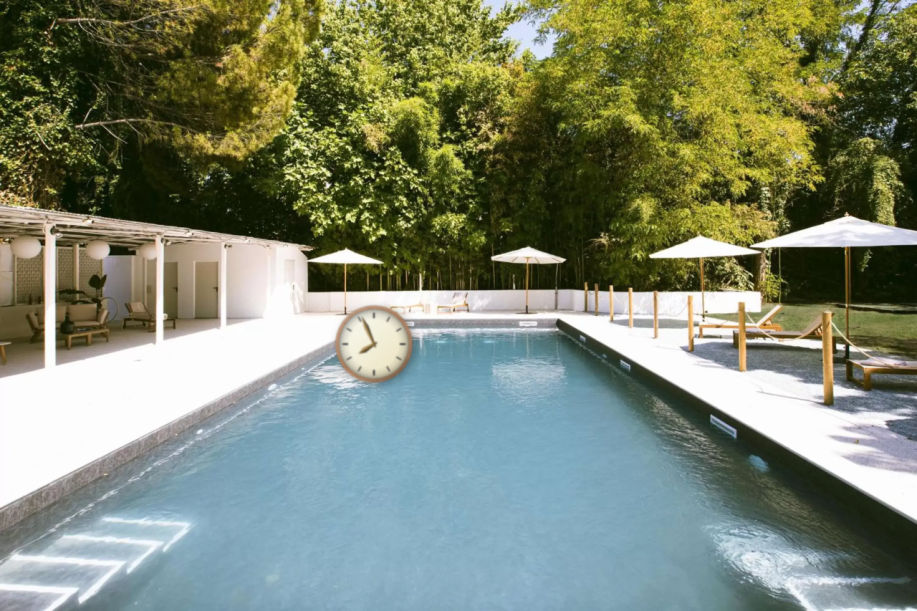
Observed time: 7h56
